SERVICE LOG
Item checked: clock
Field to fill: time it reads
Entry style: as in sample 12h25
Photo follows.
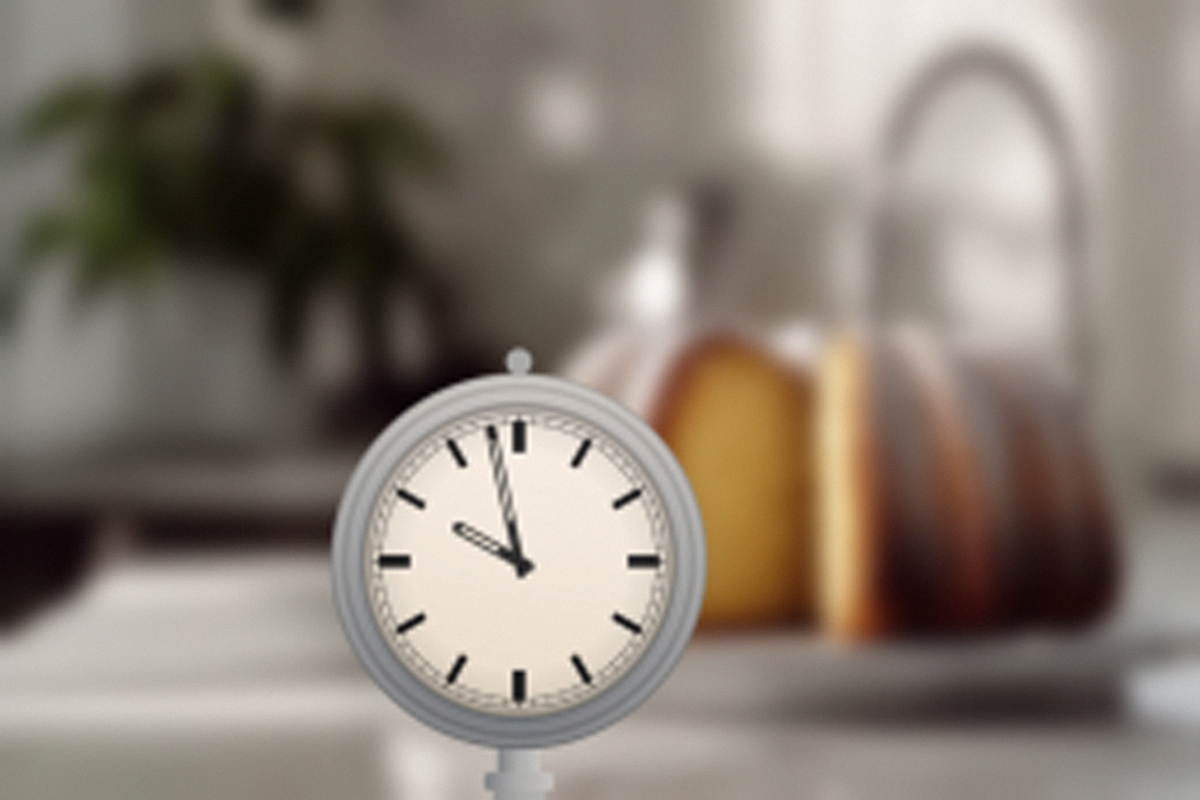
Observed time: 9h58
